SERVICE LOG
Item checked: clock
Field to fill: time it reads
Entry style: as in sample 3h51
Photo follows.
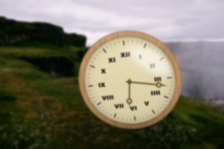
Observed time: 6h17
